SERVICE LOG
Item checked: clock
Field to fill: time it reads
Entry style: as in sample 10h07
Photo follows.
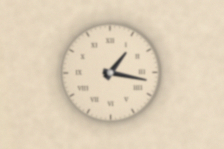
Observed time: 1h17
